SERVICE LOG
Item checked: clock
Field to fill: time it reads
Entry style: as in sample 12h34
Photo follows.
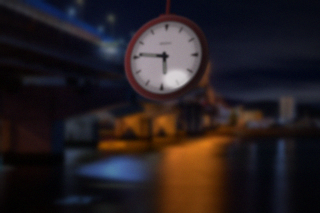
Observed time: 5h46
